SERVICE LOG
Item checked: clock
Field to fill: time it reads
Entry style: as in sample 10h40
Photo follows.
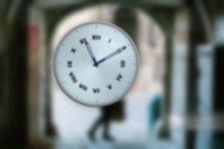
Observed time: 11h10
